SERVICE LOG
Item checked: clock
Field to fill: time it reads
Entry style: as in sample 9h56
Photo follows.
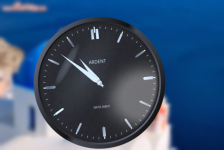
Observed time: 10h52
